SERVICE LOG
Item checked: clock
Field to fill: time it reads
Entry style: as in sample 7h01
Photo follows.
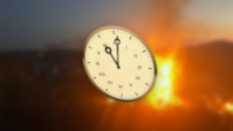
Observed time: 11h01
